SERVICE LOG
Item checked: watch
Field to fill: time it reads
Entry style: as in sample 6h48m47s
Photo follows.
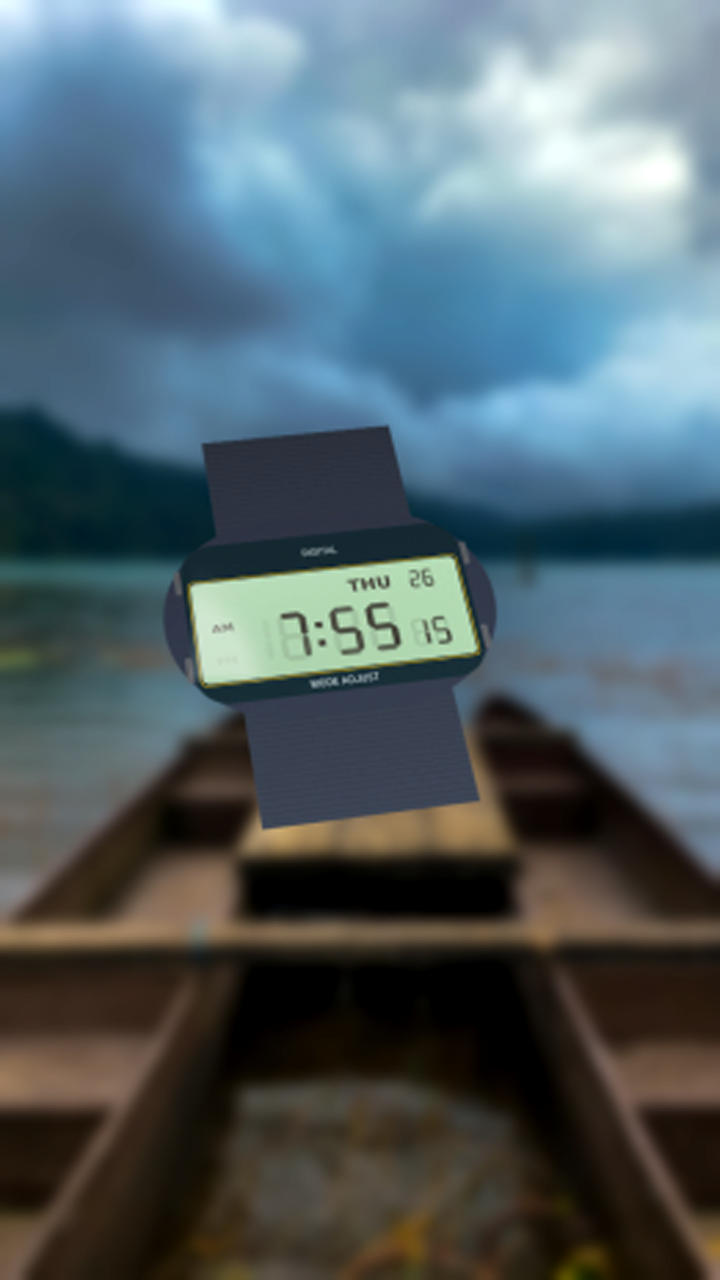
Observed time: 7h55m15s
